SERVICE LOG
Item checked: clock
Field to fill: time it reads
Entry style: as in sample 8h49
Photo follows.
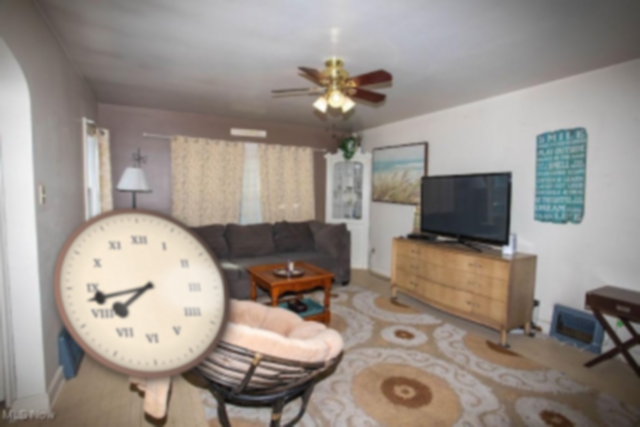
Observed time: 7h43
